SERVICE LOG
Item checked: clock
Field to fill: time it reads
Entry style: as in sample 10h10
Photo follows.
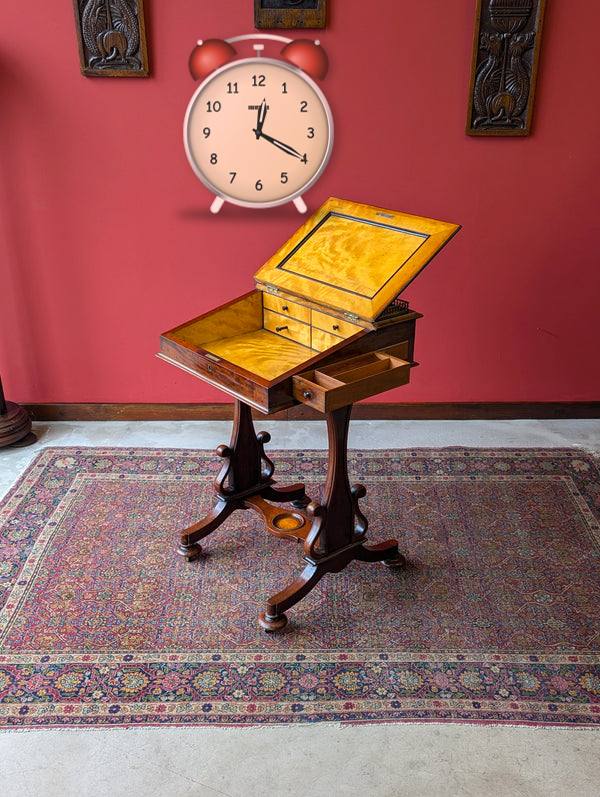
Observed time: 12h20
